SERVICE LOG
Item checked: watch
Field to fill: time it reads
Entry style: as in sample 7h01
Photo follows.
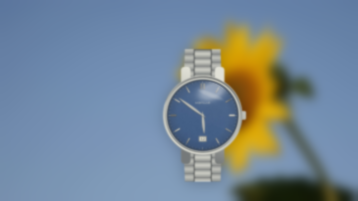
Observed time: 5h51
